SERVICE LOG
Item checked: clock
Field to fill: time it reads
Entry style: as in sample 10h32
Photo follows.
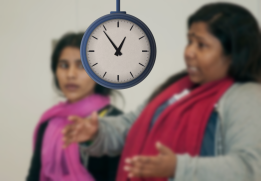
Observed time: 12h54
